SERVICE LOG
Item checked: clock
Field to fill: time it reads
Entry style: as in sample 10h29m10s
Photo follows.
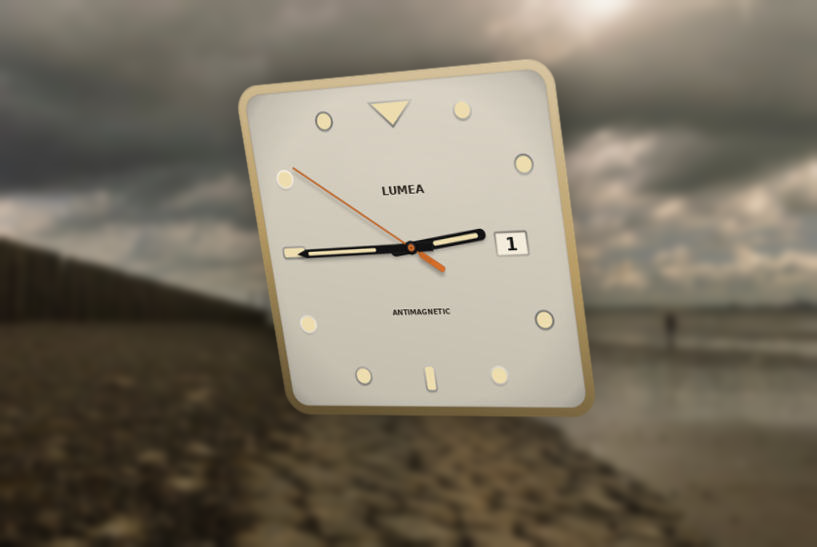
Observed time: 2h44m51s
